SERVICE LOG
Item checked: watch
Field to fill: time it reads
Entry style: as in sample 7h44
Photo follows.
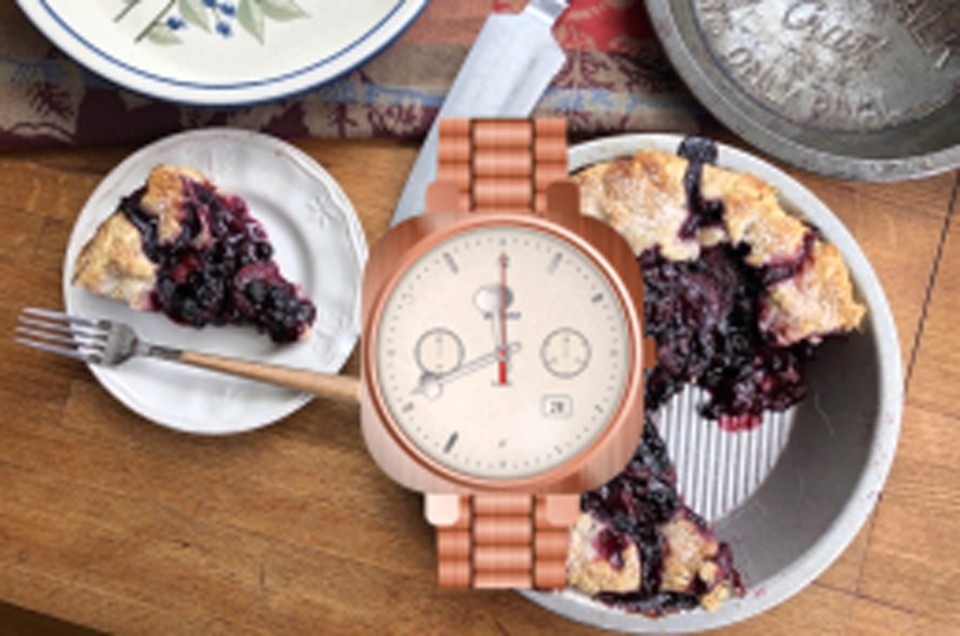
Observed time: 11h41
